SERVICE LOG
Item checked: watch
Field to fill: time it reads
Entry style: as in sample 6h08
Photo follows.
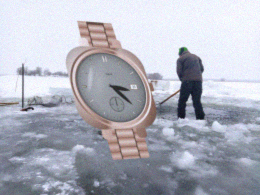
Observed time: 3h23
